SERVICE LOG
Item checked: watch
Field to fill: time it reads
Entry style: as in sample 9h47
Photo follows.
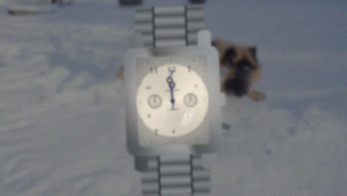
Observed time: 11h59
